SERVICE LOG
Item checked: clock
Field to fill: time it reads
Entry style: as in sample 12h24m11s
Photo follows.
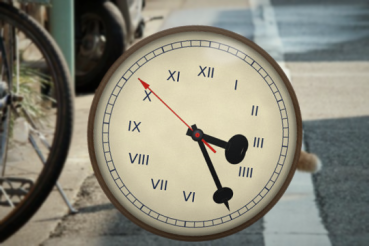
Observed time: 3h24m51s
